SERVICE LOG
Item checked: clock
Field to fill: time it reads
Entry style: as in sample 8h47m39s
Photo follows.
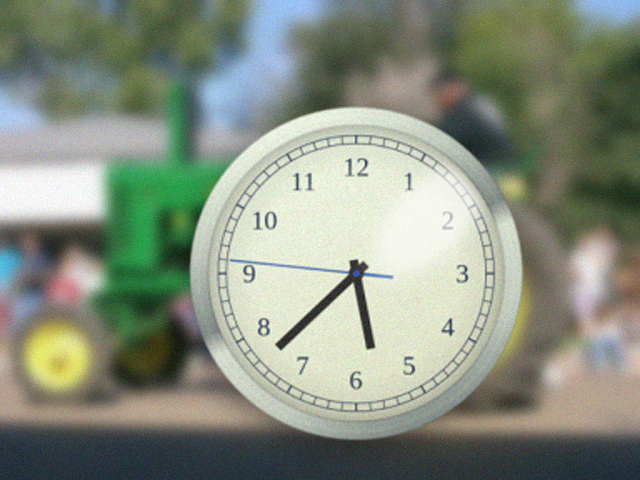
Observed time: 5h37m46s
